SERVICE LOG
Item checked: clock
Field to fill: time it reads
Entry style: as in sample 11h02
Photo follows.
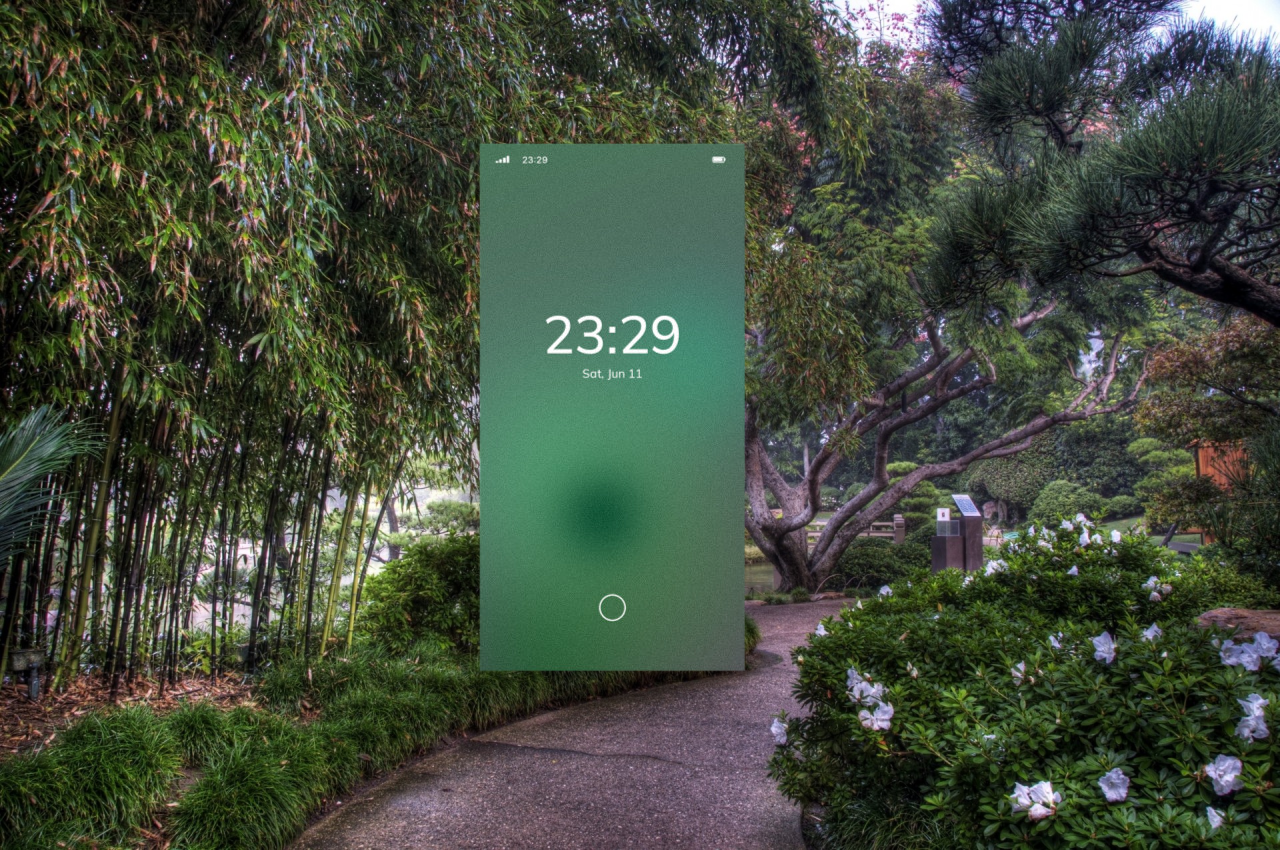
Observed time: 23h29
